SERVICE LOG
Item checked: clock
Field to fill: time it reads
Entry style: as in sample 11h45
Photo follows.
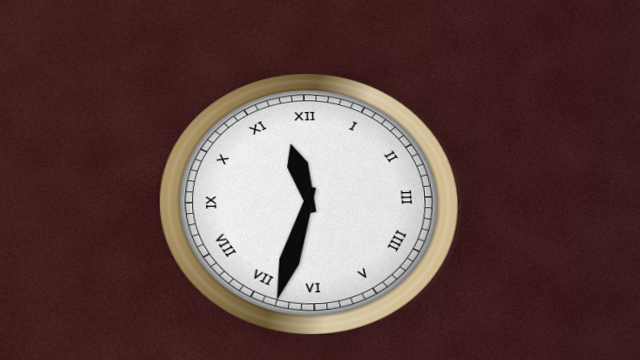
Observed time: 11h33
